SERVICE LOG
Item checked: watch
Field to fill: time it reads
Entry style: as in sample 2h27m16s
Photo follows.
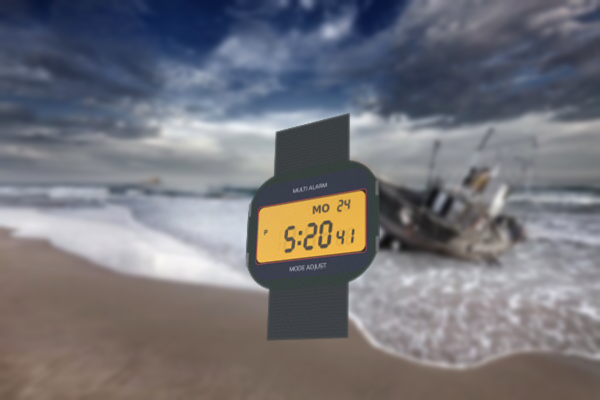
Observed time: 5h20m41s
